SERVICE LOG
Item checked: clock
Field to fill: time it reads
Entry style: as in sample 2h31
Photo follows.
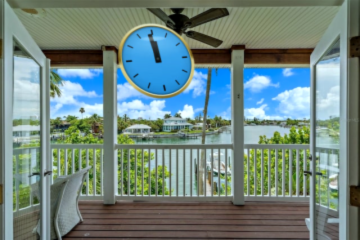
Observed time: 11h59
